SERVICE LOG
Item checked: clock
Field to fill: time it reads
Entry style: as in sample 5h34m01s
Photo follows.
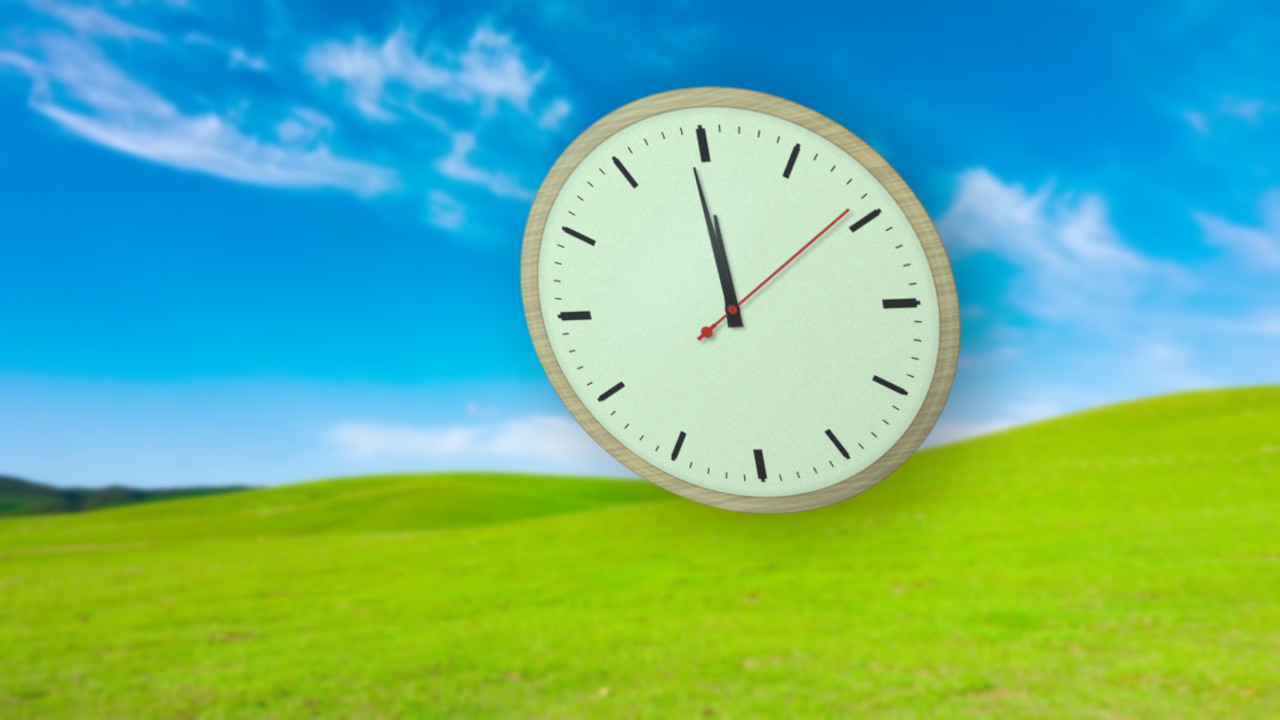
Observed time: 11h59m09s
